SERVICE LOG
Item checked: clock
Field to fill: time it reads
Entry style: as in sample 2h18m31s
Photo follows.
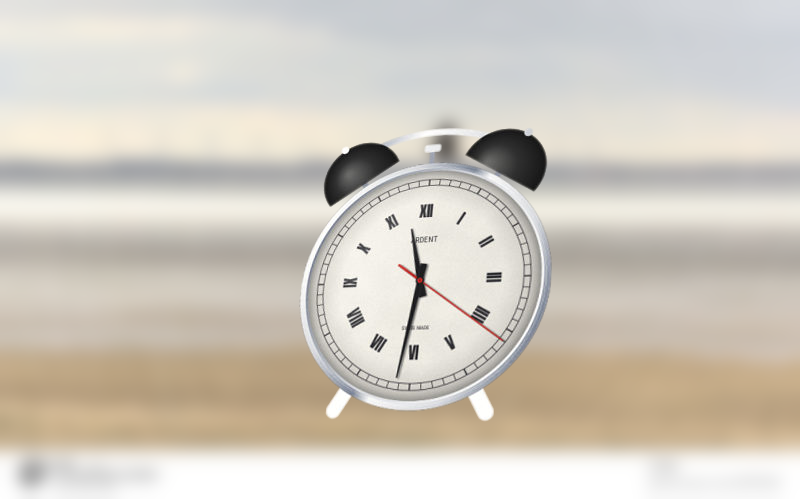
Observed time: 11h31m21s
